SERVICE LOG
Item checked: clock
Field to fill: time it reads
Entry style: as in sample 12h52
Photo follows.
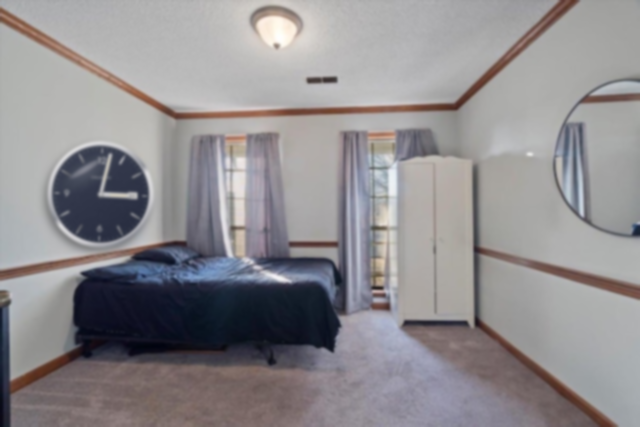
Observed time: 3h02
